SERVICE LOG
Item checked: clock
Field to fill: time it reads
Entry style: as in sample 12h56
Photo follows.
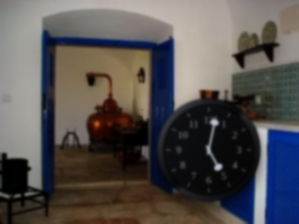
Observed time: 5h02
